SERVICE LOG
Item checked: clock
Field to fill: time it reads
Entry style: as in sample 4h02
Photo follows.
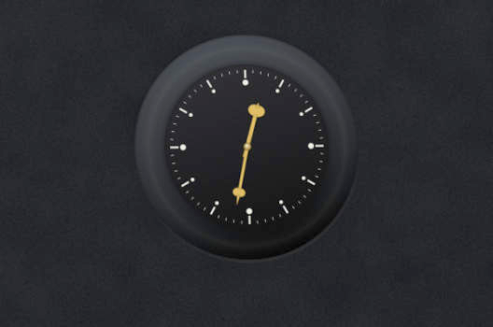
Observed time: 12h32
